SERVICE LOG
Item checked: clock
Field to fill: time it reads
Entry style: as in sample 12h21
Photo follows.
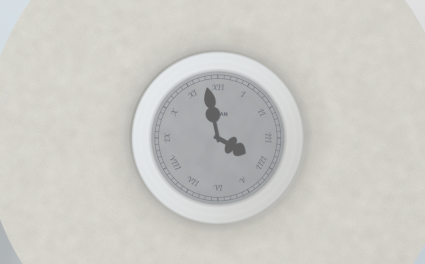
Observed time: 3h58
